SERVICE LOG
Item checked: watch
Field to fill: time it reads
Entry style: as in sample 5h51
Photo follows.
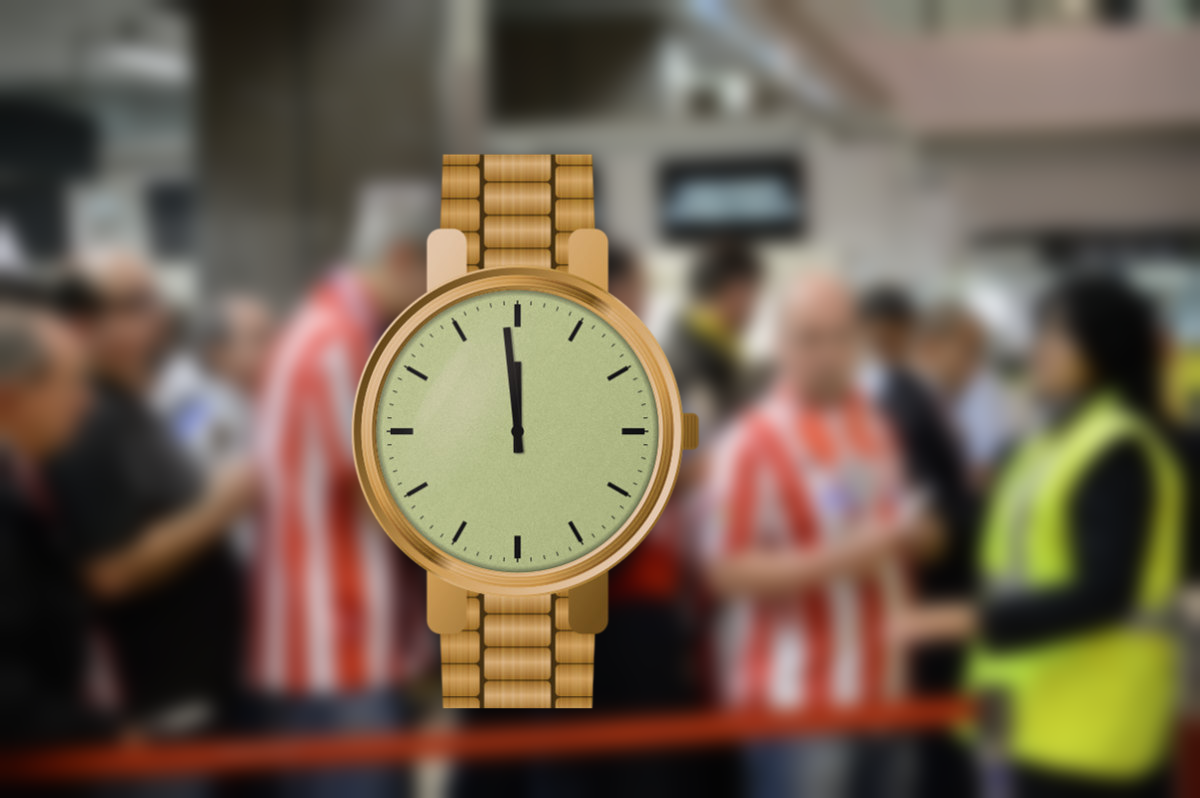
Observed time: 11h59
